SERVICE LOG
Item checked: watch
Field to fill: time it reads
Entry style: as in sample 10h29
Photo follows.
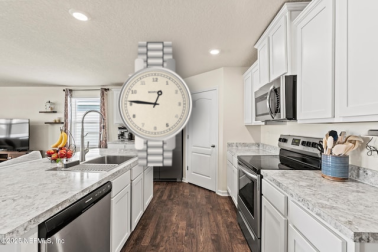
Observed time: 12h46
